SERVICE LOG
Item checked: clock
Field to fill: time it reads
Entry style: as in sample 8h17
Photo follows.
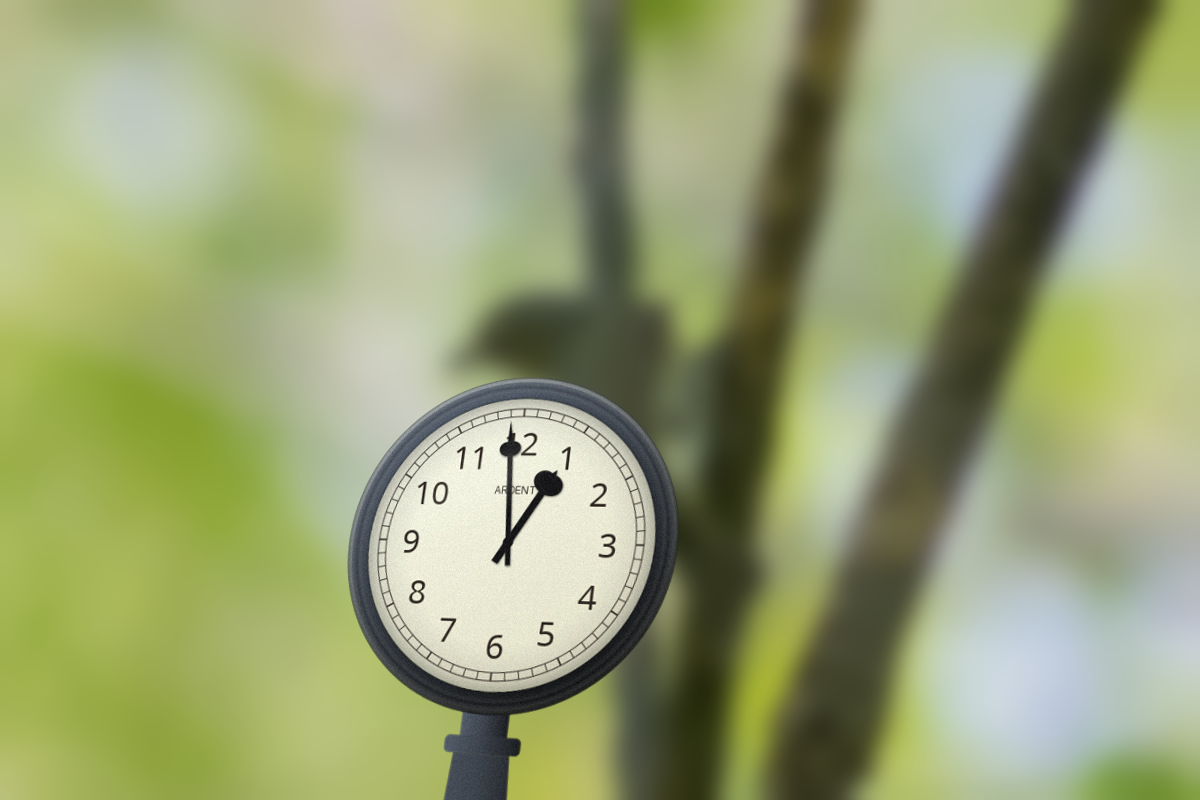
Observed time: 12h59
